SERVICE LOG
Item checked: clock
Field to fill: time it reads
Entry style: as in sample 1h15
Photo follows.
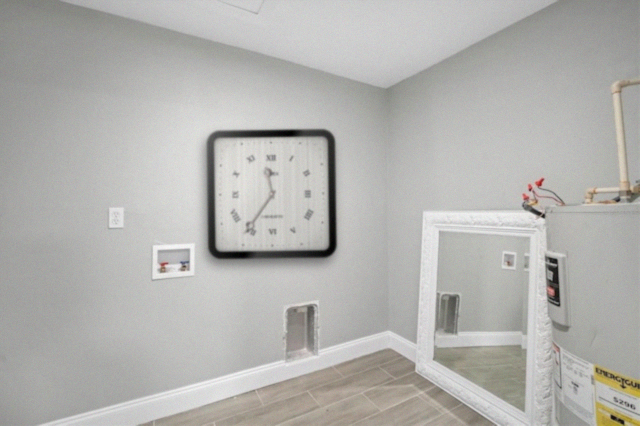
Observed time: 11h36
